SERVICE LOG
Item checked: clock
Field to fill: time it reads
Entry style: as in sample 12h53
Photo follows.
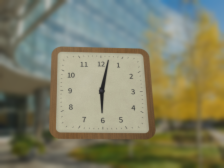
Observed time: 6h02
